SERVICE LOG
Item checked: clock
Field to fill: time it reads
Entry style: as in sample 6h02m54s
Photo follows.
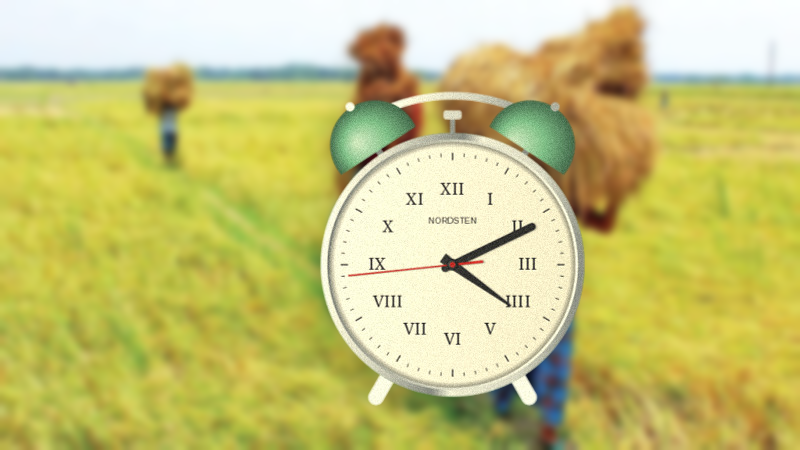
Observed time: 4h10m44s
